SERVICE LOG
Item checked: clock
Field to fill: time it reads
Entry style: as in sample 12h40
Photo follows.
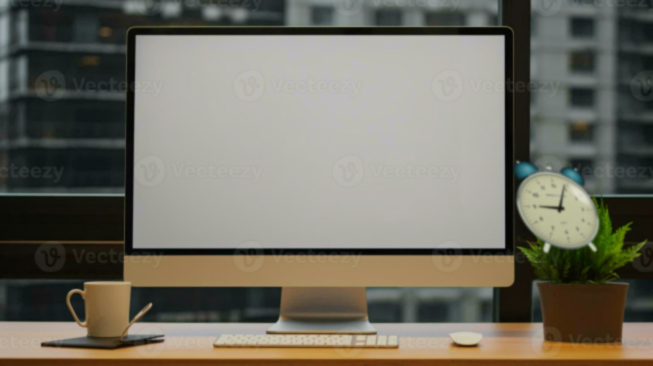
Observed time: 9h04
